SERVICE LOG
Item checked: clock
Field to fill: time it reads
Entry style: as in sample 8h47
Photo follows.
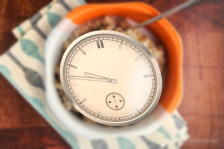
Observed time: 9h47
